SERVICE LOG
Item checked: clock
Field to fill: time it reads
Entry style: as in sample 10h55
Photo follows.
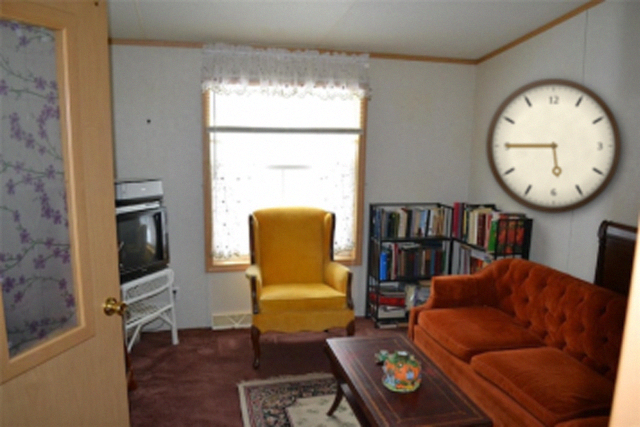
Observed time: 5h45
